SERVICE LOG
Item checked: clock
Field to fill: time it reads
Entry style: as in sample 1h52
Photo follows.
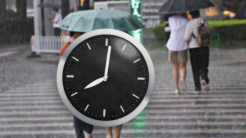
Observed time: 8h01
